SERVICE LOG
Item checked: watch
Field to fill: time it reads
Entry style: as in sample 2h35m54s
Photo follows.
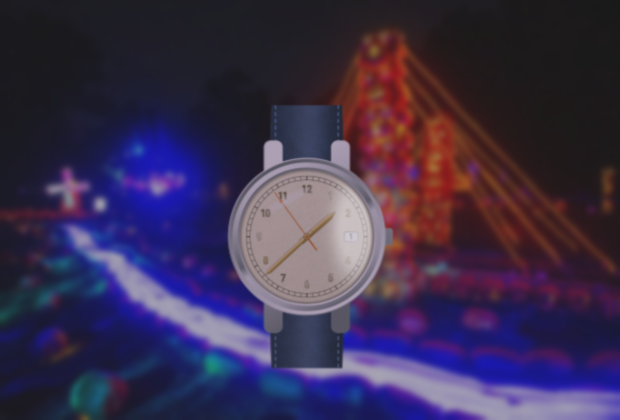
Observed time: 1h37m54s
